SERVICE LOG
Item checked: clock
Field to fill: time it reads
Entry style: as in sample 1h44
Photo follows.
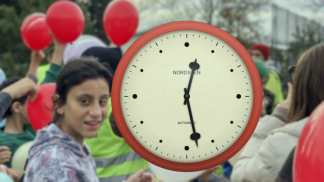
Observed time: 12h28
